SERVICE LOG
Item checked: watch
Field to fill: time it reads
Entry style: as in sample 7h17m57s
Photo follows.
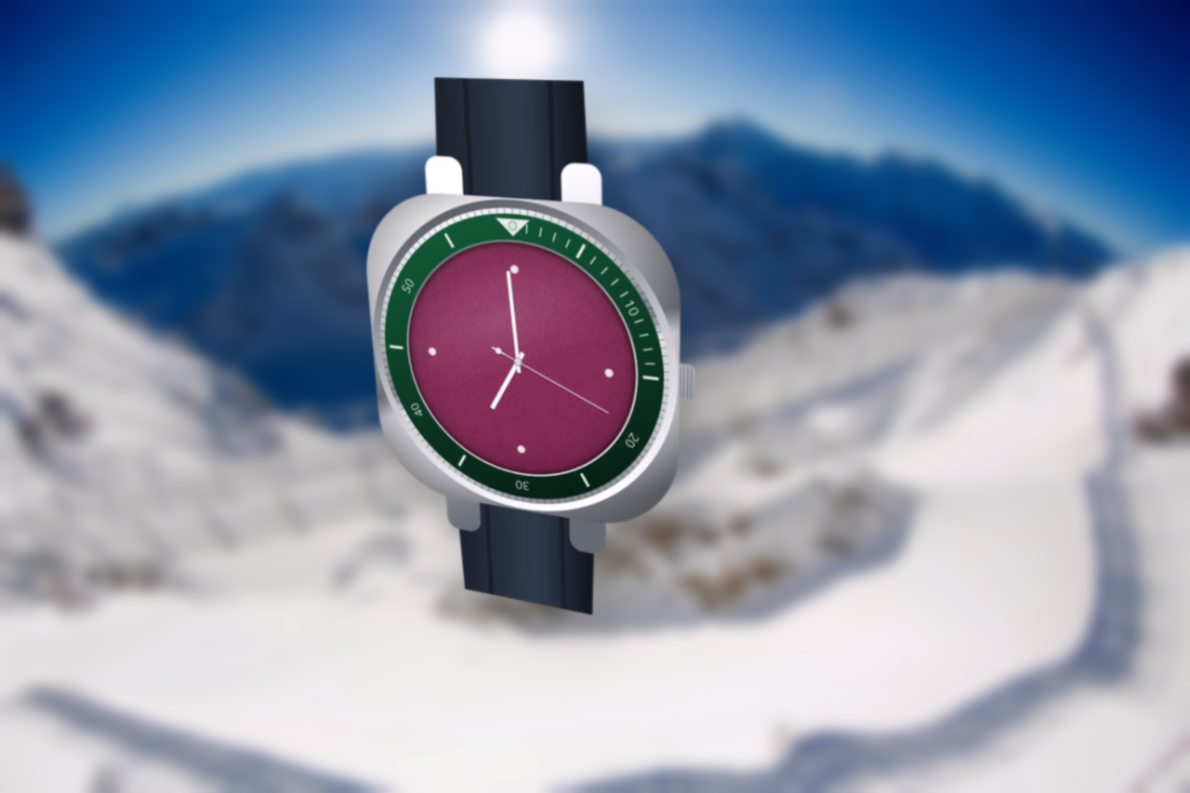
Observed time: 6h59m19s
